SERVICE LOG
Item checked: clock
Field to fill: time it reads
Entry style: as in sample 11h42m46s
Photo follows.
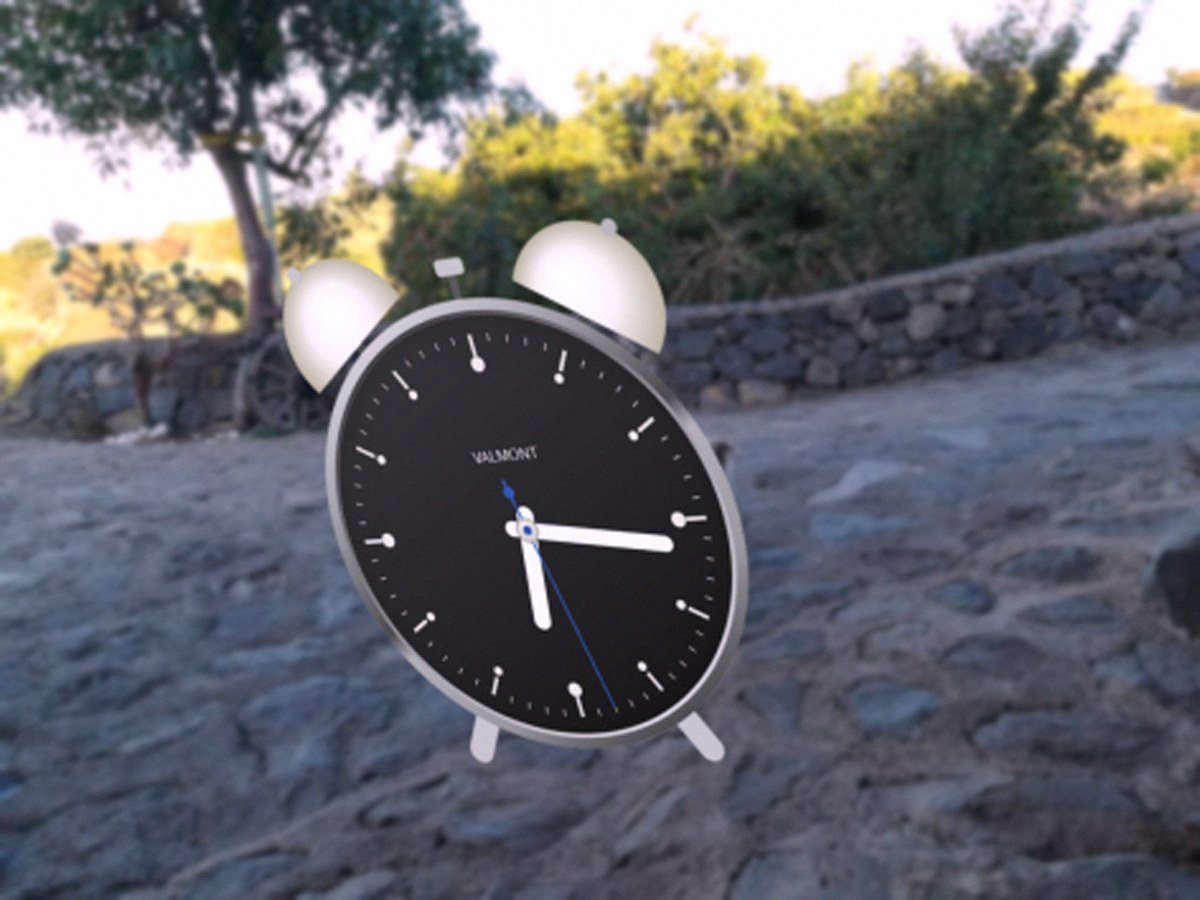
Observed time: 6h16m28s
